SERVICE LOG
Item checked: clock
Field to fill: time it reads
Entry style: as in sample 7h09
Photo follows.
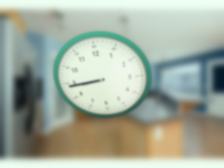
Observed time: 8h44
